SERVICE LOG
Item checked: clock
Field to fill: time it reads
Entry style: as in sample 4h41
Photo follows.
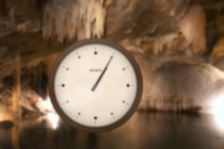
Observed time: 1h05
